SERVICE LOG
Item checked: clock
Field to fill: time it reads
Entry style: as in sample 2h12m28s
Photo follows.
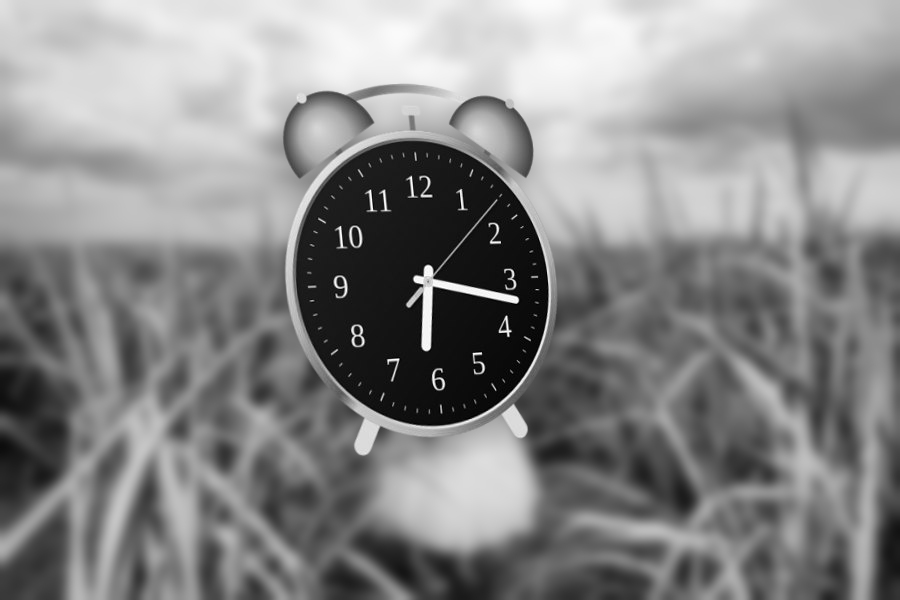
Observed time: 6h17m08s
